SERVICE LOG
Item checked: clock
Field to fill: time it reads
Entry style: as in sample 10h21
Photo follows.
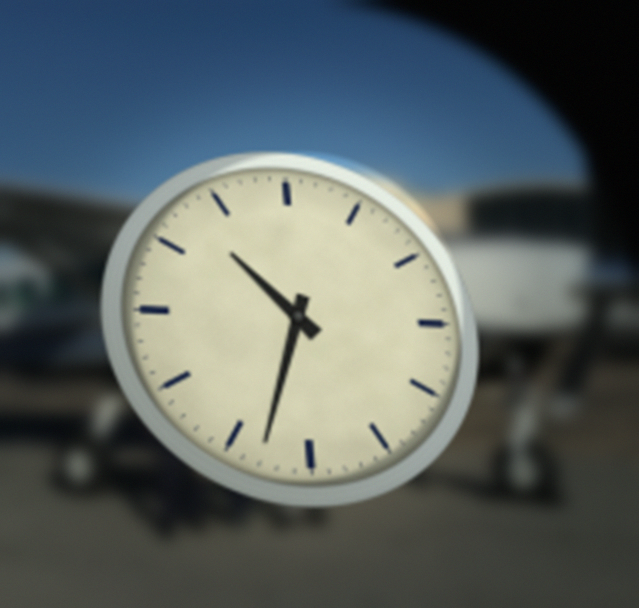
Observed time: 10h33
